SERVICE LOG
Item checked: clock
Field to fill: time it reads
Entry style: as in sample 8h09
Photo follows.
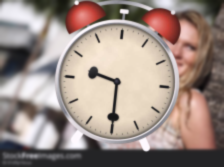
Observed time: 9h30
